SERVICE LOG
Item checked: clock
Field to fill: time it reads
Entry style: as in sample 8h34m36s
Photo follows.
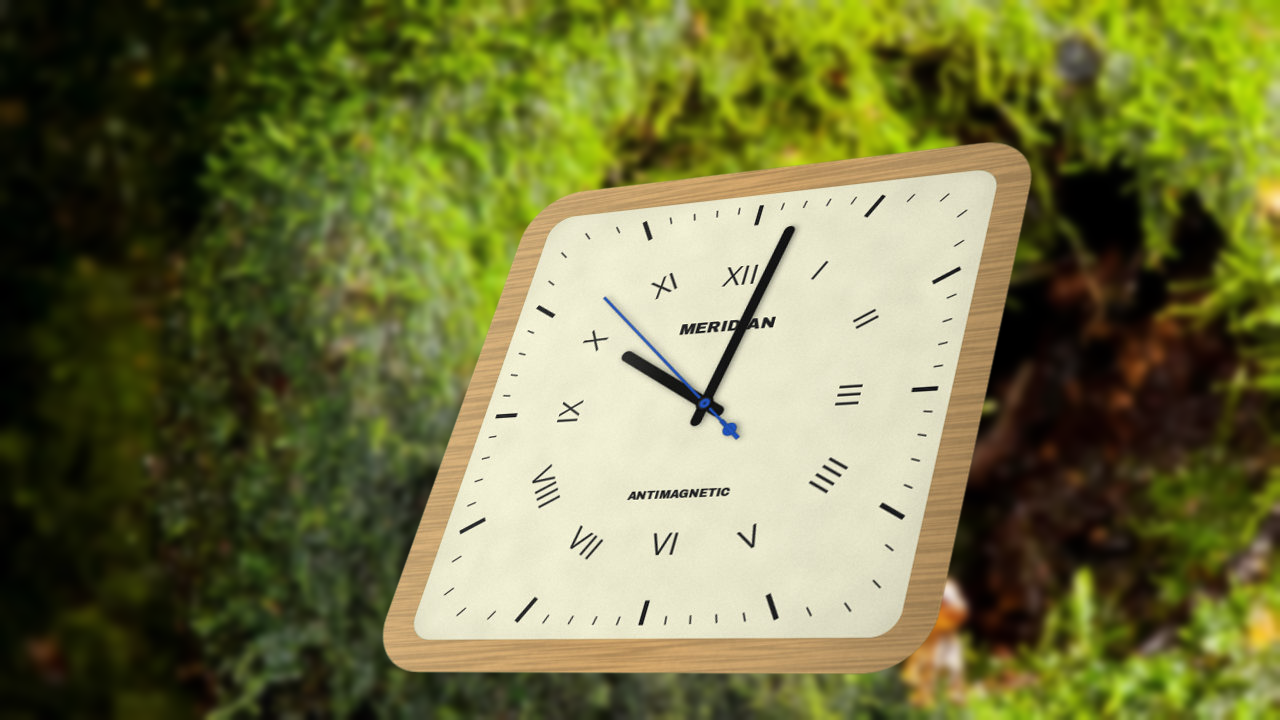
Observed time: 10h01m52s
